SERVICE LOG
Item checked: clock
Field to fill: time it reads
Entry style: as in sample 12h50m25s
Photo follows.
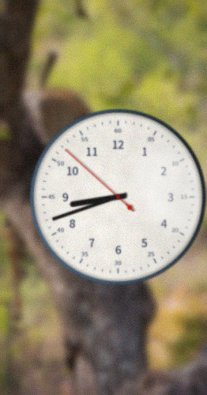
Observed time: 8h41m52s
